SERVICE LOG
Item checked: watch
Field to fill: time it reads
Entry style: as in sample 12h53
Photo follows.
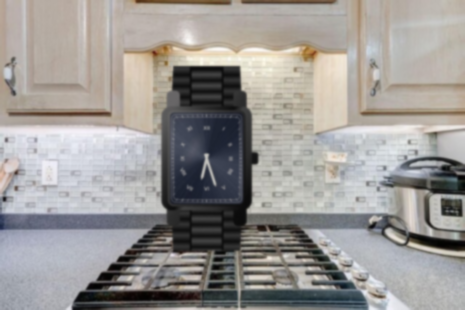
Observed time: 6h27
